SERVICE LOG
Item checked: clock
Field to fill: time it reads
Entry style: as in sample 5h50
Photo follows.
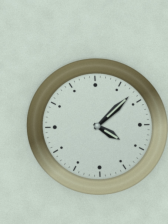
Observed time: 4h08
